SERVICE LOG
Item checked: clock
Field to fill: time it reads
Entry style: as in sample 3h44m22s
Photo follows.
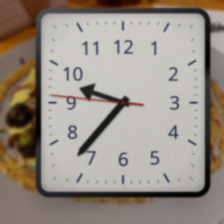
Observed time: 9h36m46s
